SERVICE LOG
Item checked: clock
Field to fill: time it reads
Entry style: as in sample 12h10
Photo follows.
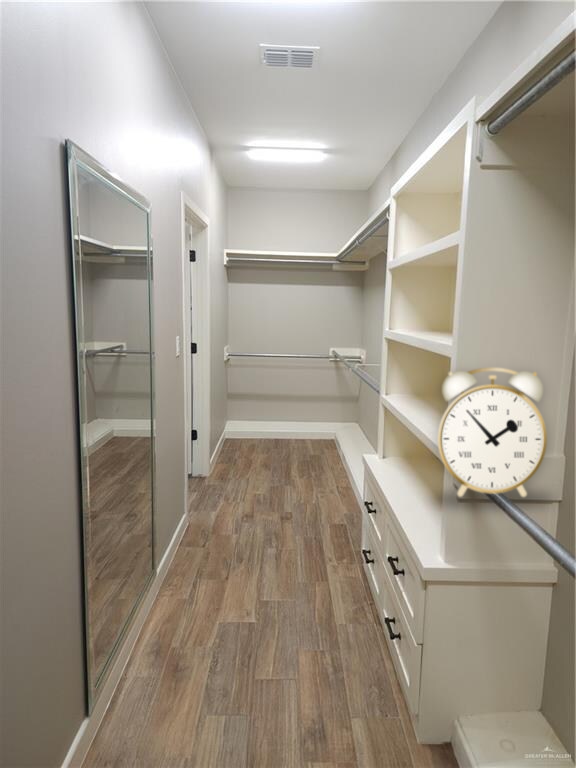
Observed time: 1h53
